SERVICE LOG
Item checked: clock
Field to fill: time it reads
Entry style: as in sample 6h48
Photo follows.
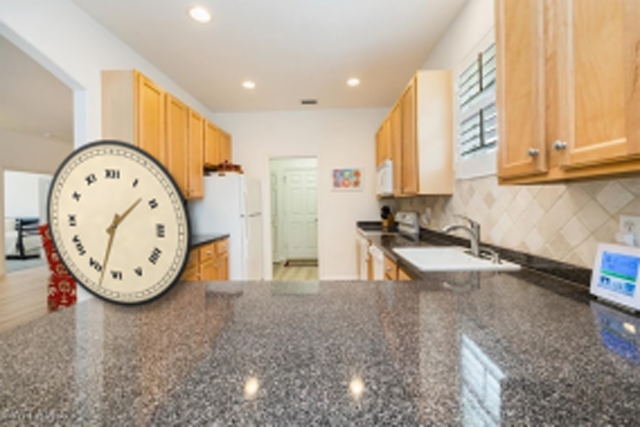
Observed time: 1h33
